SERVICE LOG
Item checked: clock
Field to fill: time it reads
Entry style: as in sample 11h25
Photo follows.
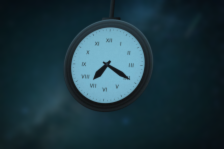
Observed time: 7h20
